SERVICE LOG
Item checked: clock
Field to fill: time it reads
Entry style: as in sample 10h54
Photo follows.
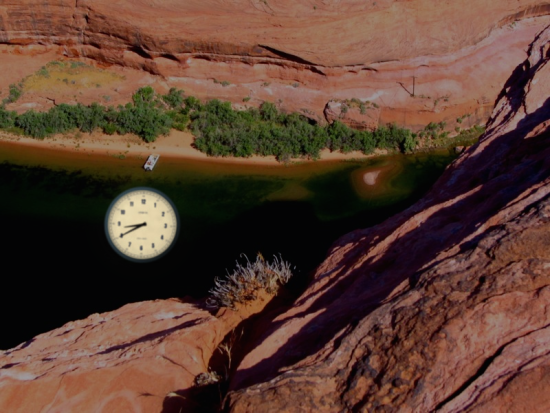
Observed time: 8h40
